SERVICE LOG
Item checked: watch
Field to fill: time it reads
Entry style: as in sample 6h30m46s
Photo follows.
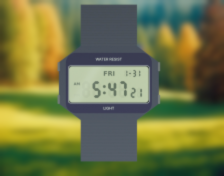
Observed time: 5h47m21s
